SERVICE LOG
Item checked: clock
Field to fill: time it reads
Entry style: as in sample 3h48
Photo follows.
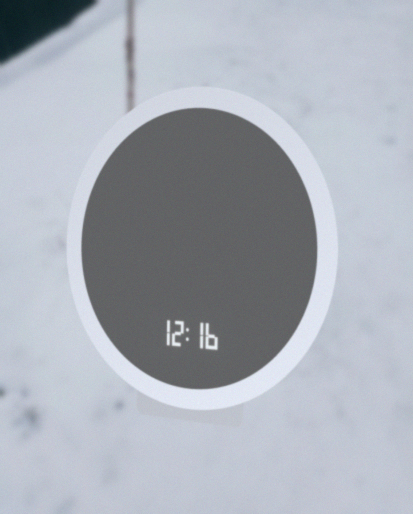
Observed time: 12h16
